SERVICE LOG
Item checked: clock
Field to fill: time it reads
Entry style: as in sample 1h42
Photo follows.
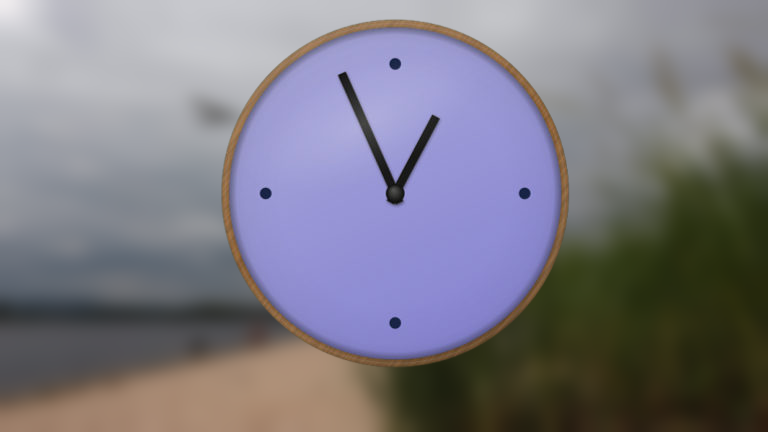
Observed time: 12h56
